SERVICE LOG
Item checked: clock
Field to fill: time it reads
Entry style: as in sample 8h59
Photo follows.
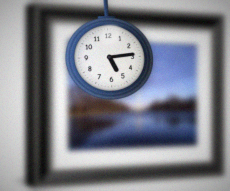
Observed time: 5h14
